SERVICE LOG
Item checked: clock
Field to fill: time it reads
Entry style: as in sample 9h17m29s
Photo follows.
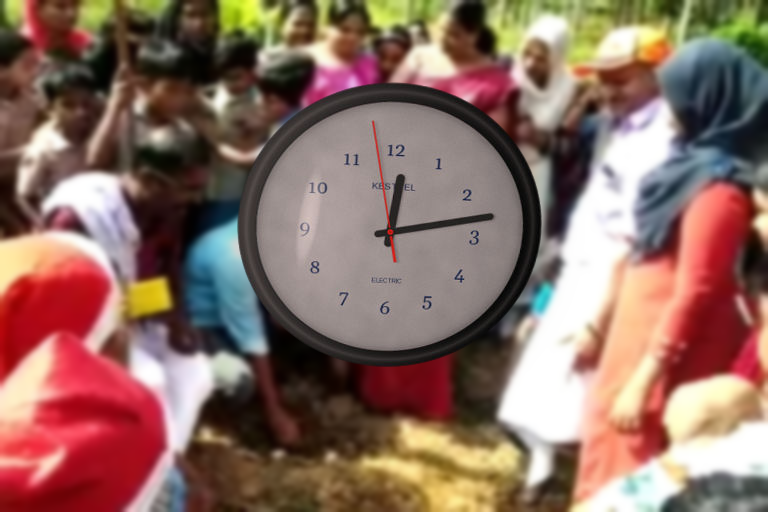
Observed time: 12h12m58s
